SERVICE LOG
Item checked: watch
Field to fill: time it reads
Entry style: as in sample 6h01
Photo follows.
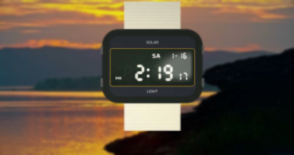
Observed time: 2h19
